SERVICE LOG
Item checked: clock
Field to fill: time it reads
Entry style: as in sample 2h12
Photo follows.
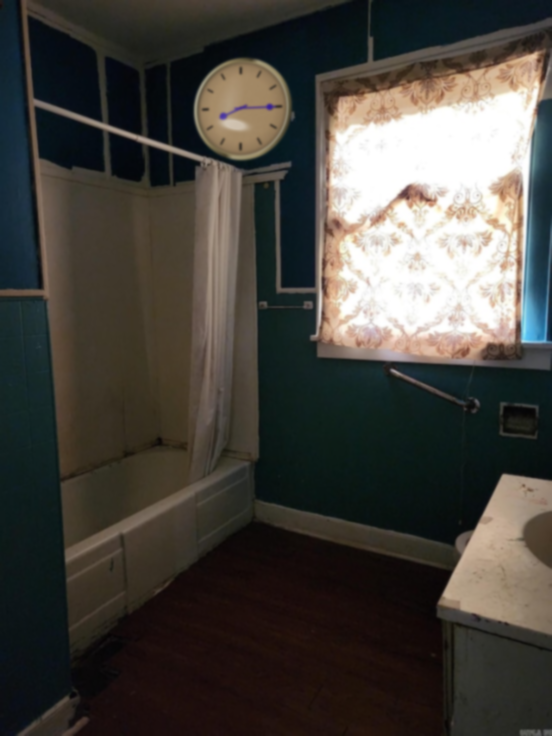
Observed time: 8h15
